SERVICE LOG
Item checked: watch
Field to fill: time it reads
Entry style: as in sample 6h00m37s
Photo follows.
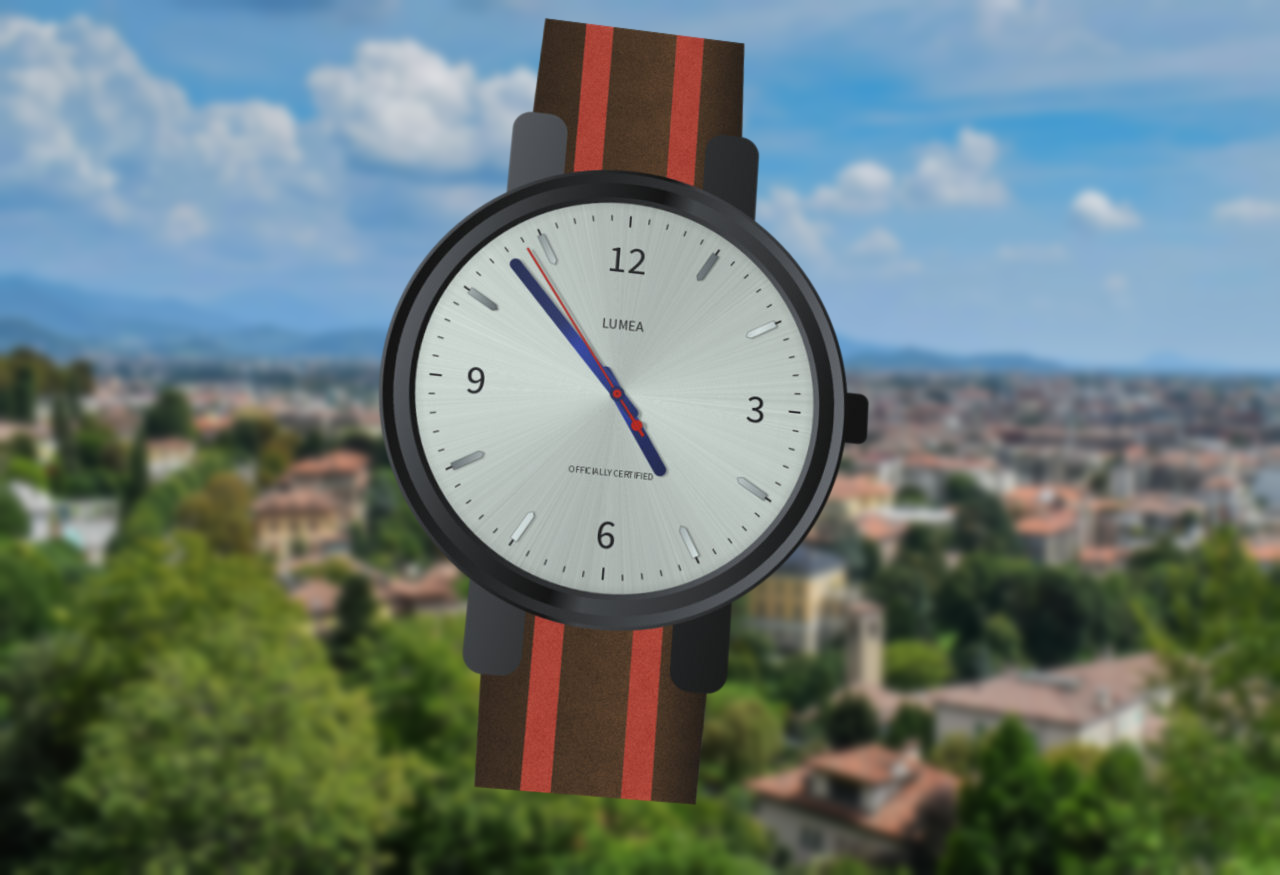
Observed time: 4h52m54s
